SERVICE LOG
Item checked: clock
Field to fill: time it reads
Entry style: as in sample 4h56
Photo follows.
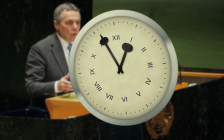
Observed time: 12h56
